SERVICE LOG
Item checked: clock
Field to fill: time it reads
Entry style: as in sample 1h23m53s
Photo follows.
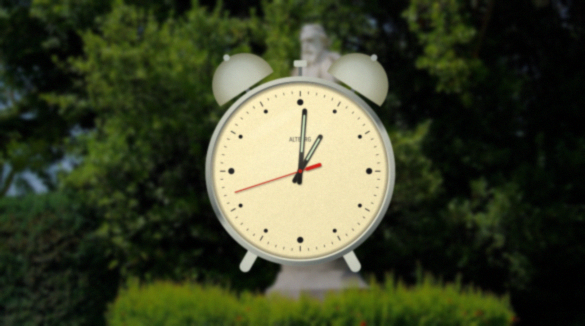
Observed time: 1h00m42s
